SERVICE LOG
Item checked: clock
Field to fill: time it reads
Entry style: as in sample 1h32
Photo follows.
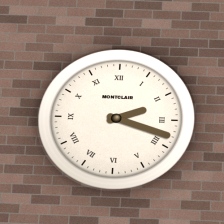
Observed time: 2h18
